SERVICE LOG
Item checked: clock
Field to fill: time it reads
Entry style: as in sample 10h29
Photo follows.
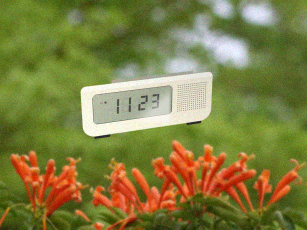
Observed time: 11h23
